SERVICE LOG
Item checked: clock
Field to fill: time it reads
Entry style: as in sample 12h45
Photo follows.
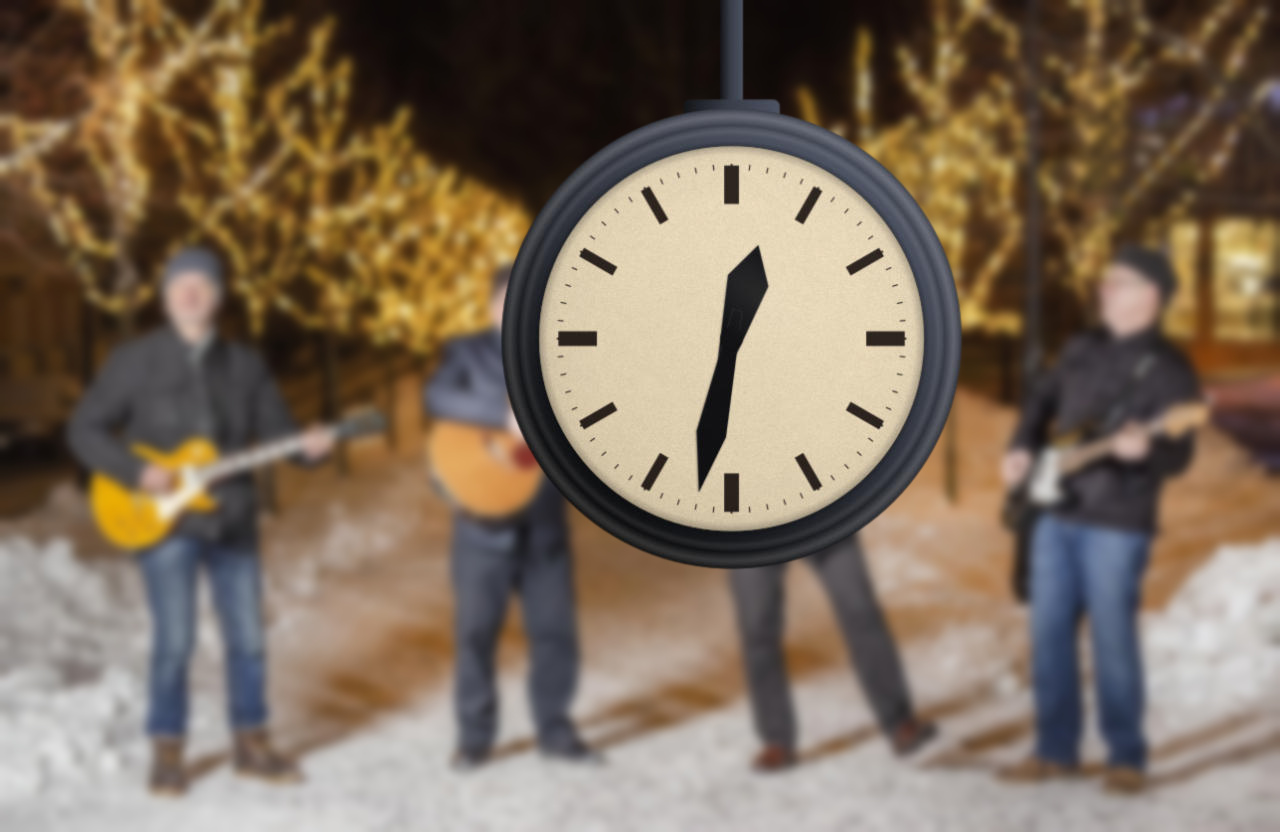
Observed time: 12h32
